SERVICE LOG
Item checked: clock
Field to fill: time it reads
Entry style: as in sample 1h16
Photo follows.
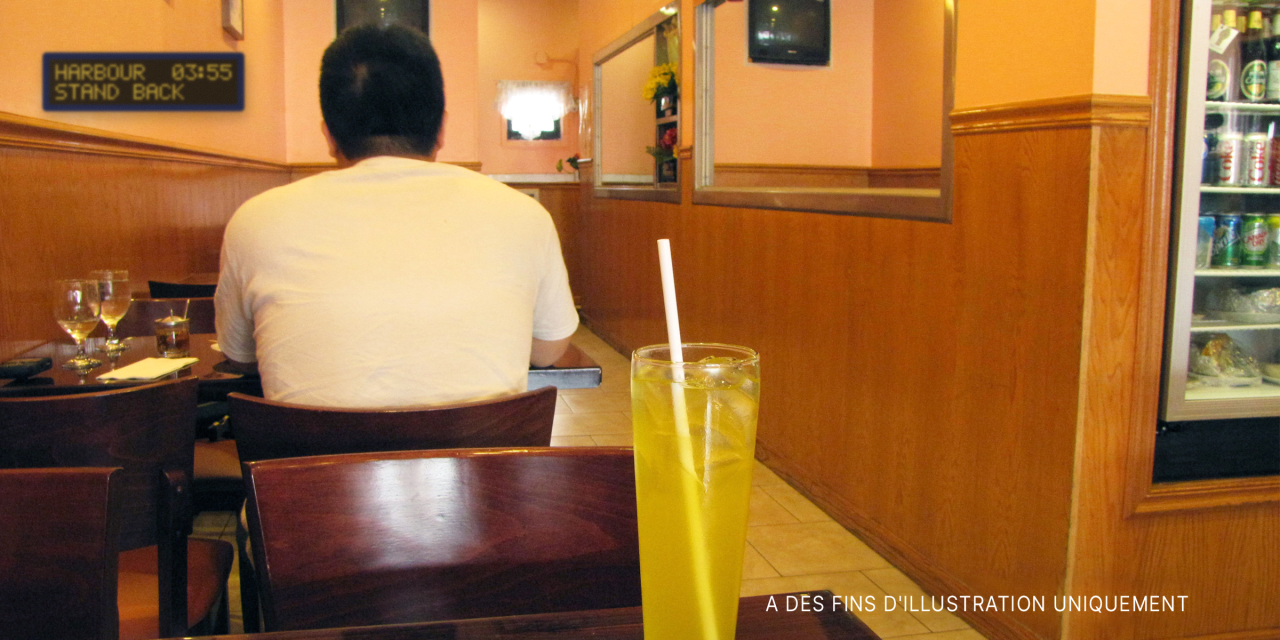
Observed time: 3h55
